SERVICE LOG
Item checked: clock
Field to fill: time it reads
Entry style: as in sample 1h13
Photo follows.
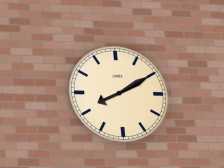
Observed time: 8h10
